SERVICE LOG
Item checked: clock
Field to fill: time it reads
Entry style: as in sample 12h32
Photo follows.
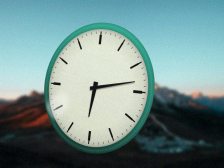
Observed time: 6h13
